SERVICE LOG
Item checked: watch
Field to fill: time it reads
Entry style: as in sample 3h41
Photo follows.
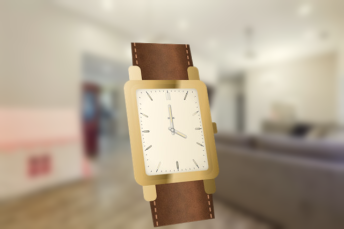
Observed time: 4h00
